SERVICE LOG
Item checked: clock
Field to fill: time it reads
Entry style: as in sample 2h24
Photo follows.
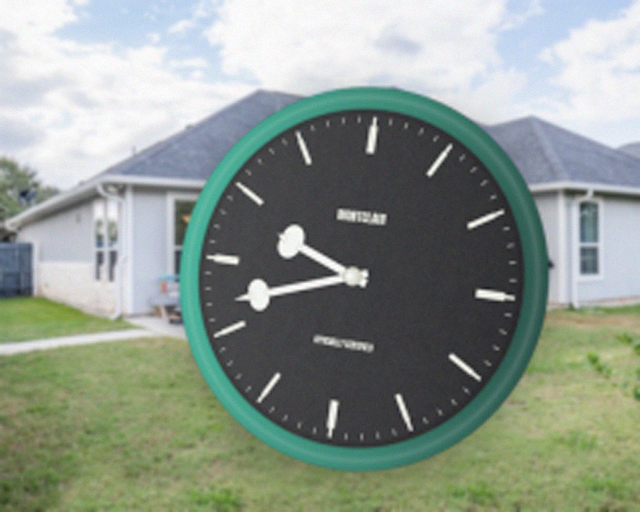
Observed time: 9h42
